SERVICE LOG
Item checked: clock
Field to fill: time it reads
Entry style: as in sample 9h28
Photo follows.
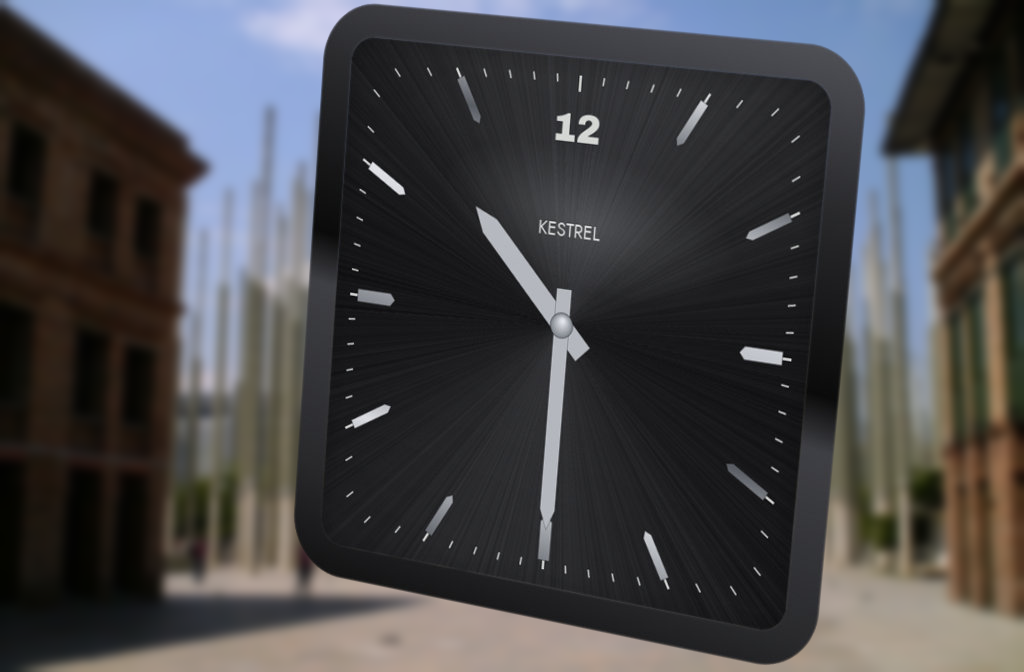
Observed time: 10h30
